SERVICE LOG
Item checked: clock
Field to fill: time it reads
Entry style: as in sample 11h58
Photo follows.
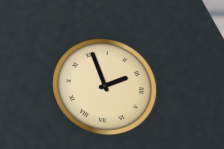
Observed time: 3h01
